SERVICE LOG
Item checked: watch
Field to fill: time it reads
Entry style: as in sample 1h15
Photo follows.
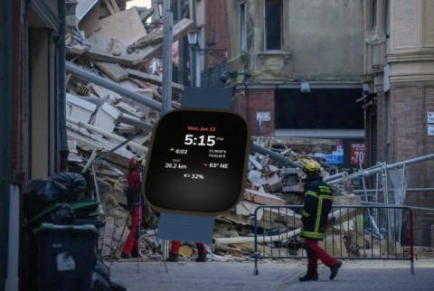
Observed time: 5h15
